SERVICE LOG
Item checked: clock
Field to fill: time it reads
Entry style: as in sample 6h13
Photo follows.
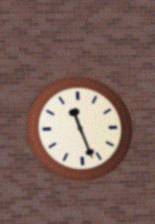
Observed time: 11h27
